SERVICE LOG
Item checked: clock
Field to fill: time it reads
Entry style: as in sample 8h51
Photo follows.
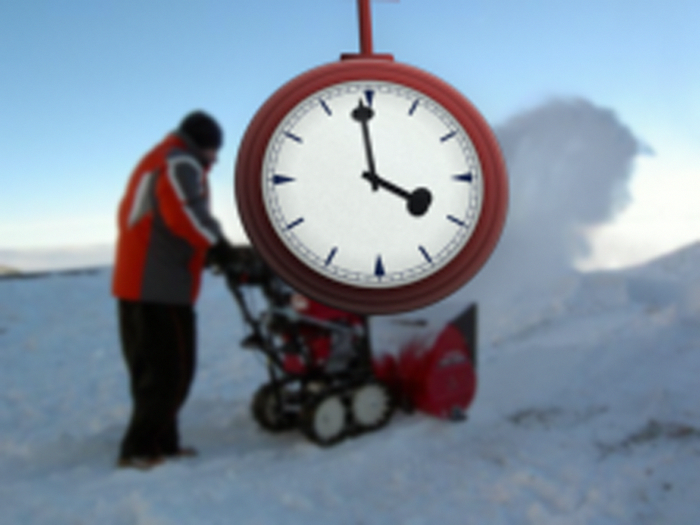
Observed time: 3h59
